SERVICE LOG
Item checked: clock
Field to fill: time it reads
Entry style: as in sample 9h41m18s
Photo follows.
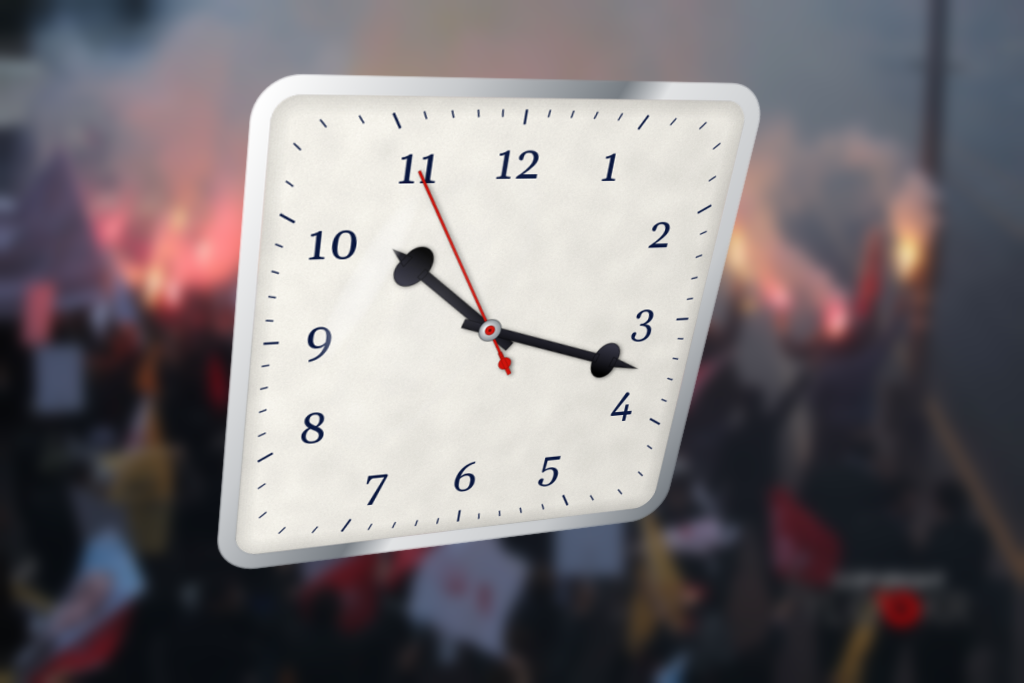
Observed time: 10h17m55s
